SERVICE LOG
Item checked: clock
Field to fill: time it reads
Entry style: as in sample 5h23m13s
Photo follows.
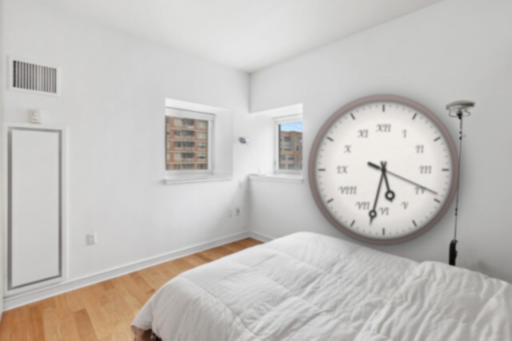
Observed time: 5h32m19s
